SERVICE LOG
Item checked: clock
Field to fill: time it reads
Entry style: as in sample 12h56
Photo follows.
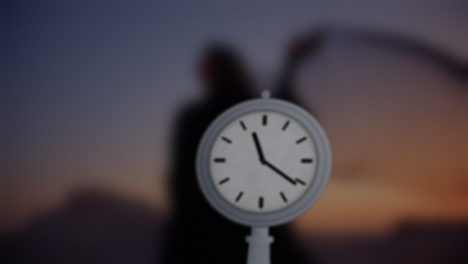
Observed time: 11h21
